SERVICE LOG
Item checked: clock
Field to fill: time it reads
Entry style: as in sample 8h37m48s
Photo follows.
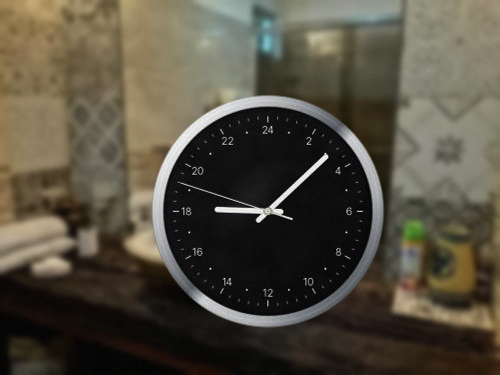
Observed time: 18h07m48s
